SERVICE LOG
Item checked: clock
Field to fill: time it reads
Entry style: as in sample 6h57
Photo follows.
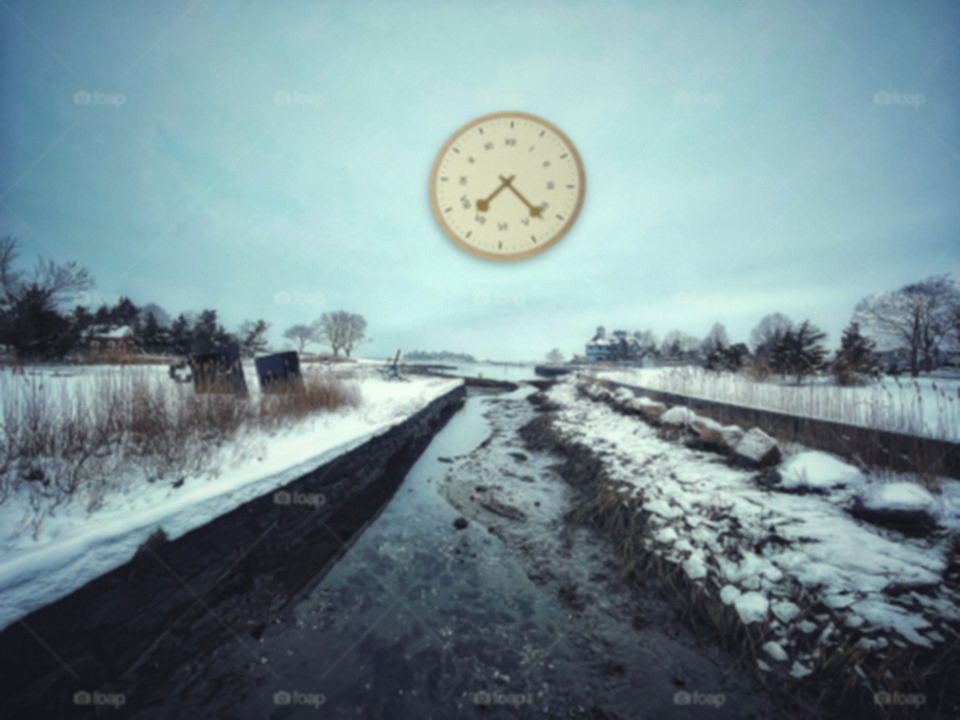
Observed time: 7h22
